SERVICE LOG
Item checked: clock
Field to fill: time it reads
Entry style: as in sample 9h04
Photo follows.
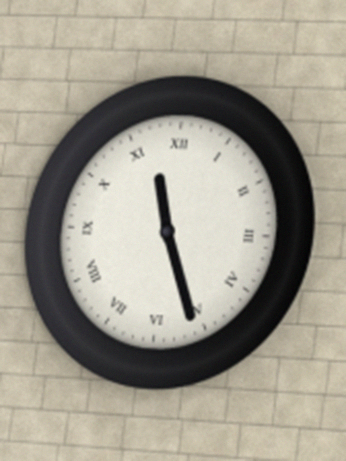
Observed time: 11h26
